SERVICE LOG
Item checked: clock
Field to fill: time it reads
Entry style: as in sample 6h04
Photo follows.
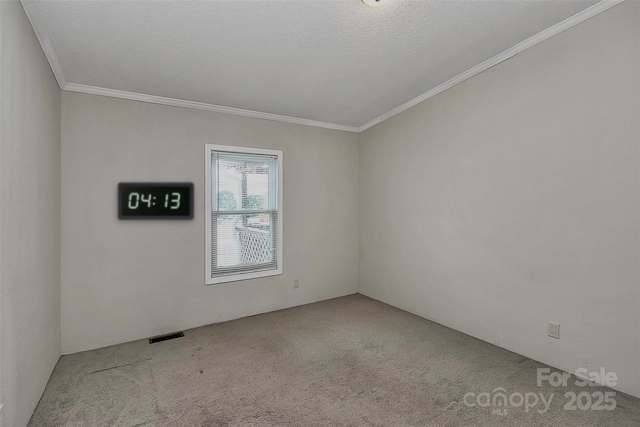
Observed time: 4h13
